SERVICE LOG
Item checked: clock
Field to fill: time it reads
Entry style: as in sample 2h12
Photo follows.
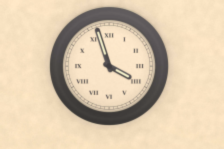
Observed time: 3h57
